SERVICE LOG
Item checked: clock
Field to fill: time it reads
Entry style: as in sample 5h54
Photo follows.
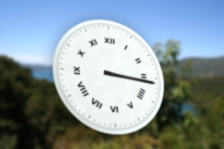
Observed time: 3h16
